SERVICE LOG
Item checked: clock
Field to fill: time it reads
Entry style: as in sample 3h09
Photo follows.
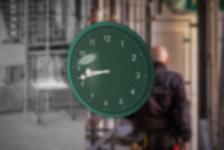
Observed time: 8h42
